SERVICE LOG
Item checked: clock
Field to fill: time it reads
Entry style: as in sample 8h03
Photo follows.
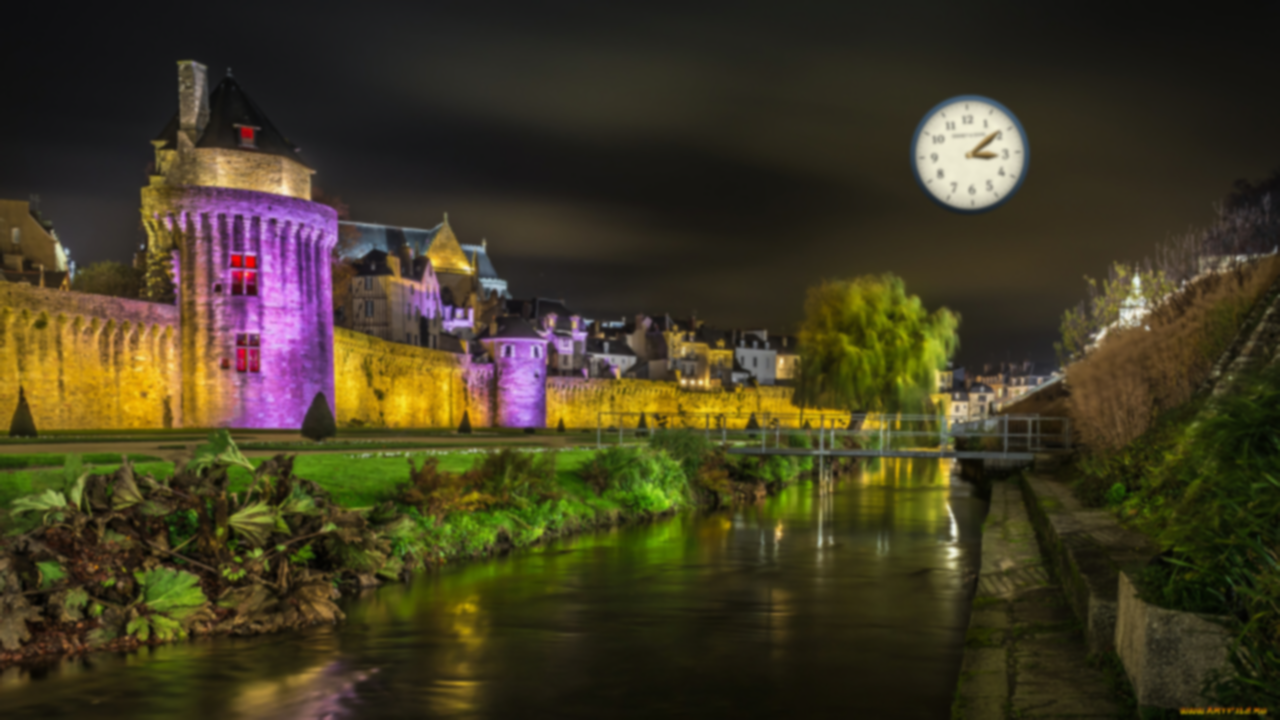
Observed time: 3h09
